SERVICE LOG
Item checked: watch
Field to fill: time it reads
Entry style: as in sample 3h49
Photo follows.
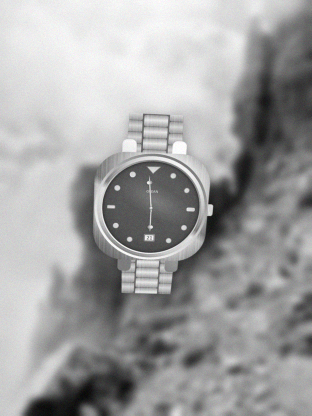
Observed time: 5h59
